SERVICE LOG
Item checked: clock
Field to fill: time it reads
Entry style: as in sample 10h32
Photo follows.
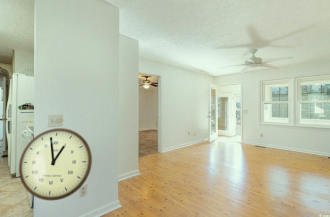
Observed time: 12h58
